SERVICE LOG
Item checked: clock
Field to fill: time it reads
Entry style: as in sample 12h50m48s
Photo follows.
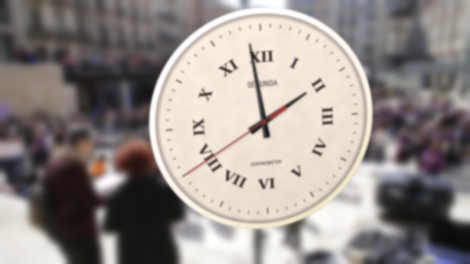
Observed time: 1h58m40s
